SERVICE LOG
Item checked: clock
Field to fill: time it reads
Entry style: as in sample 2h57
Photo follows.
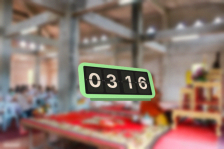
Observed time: 3h16
